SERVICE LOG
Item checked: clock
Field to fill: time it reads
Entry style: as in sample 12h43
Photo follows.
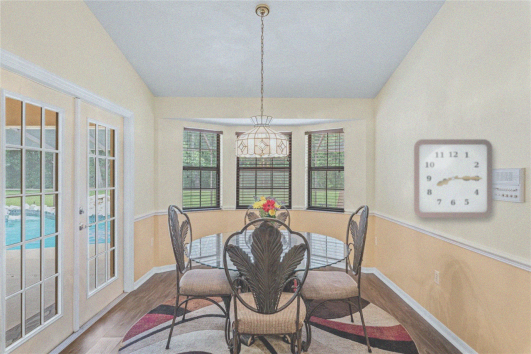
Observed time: 8h15
